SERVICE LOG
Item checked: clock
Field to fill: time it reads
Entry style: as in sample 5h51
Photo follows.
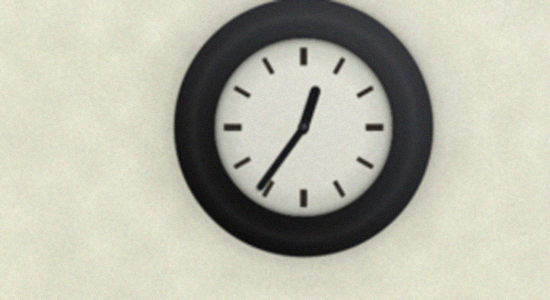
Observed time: 12h36
